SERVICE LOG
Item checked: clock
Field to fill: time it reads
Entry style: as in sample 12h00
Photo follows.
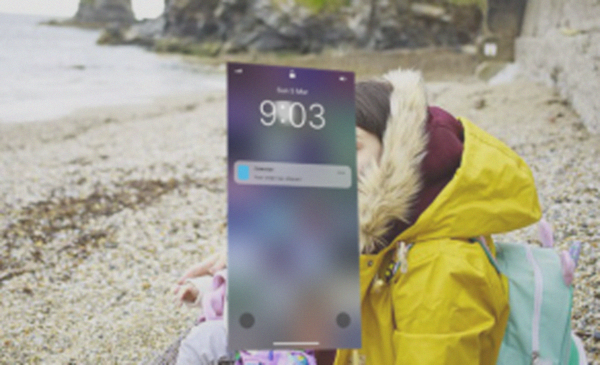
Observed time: 9h03
